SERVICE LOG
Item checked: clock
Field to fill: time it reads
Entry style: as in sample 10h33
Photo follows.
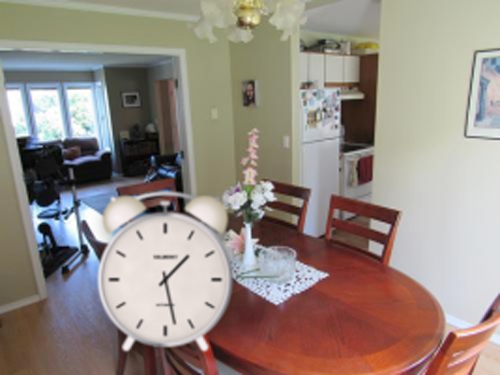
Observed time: 1h28
